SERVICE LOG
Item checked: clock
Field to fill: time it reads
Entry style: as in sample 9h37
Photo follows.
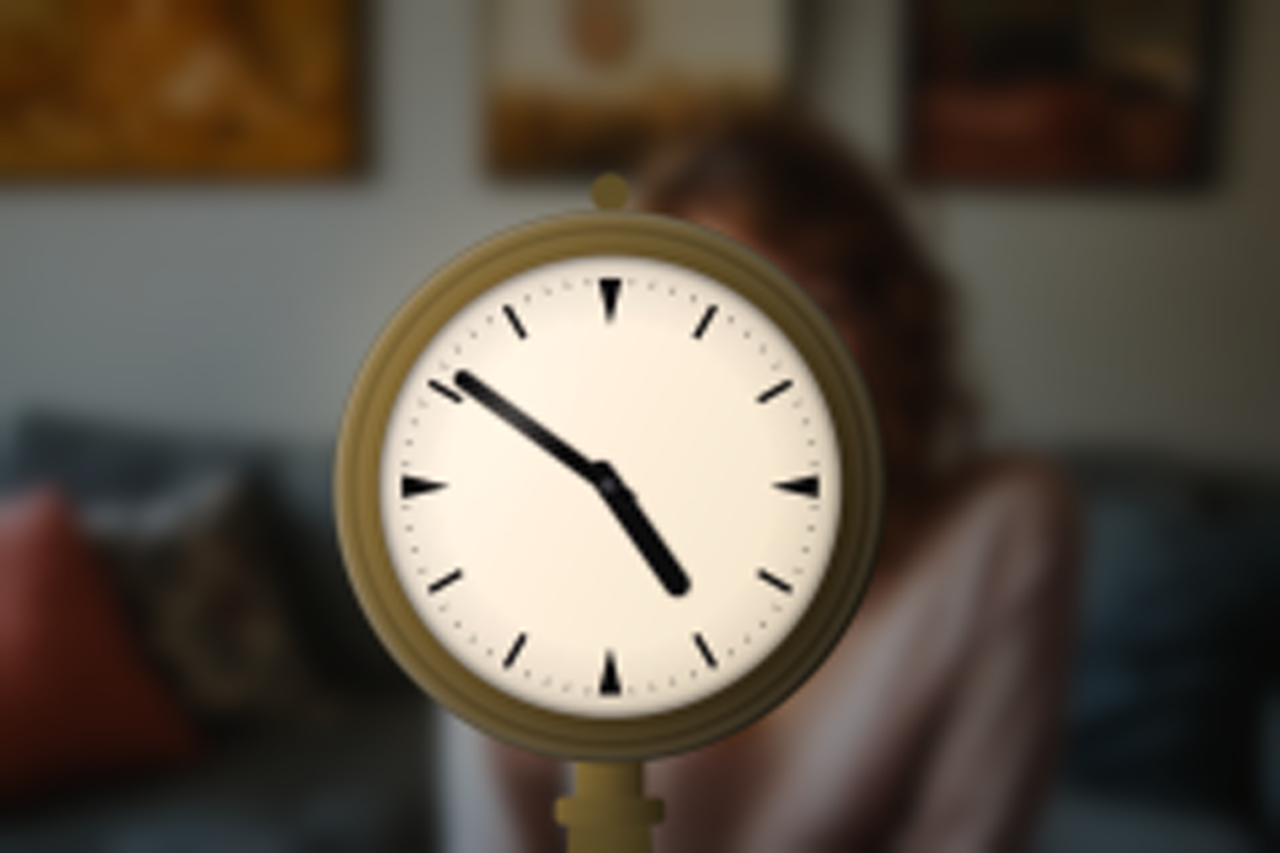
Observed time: 4h51
